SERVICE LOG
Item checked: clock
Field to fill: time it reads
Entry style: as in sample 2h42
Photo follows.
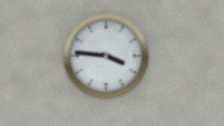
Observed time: 3h46
